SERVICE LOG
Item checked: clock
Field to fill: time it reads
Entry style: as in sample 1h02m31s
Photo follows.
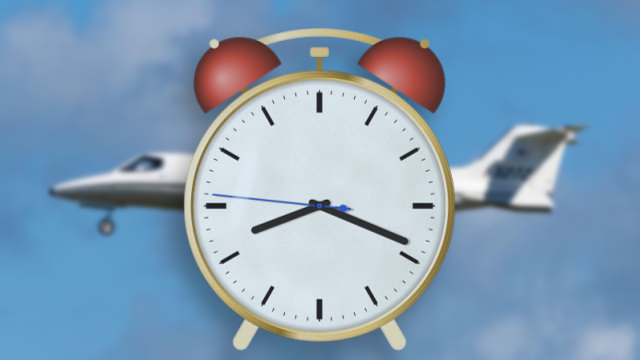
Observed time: 8h18m46s
